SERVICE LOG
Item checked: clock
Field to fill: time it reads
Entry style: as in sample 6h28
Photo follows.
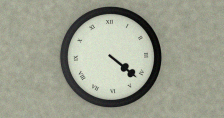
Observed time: 4h22
